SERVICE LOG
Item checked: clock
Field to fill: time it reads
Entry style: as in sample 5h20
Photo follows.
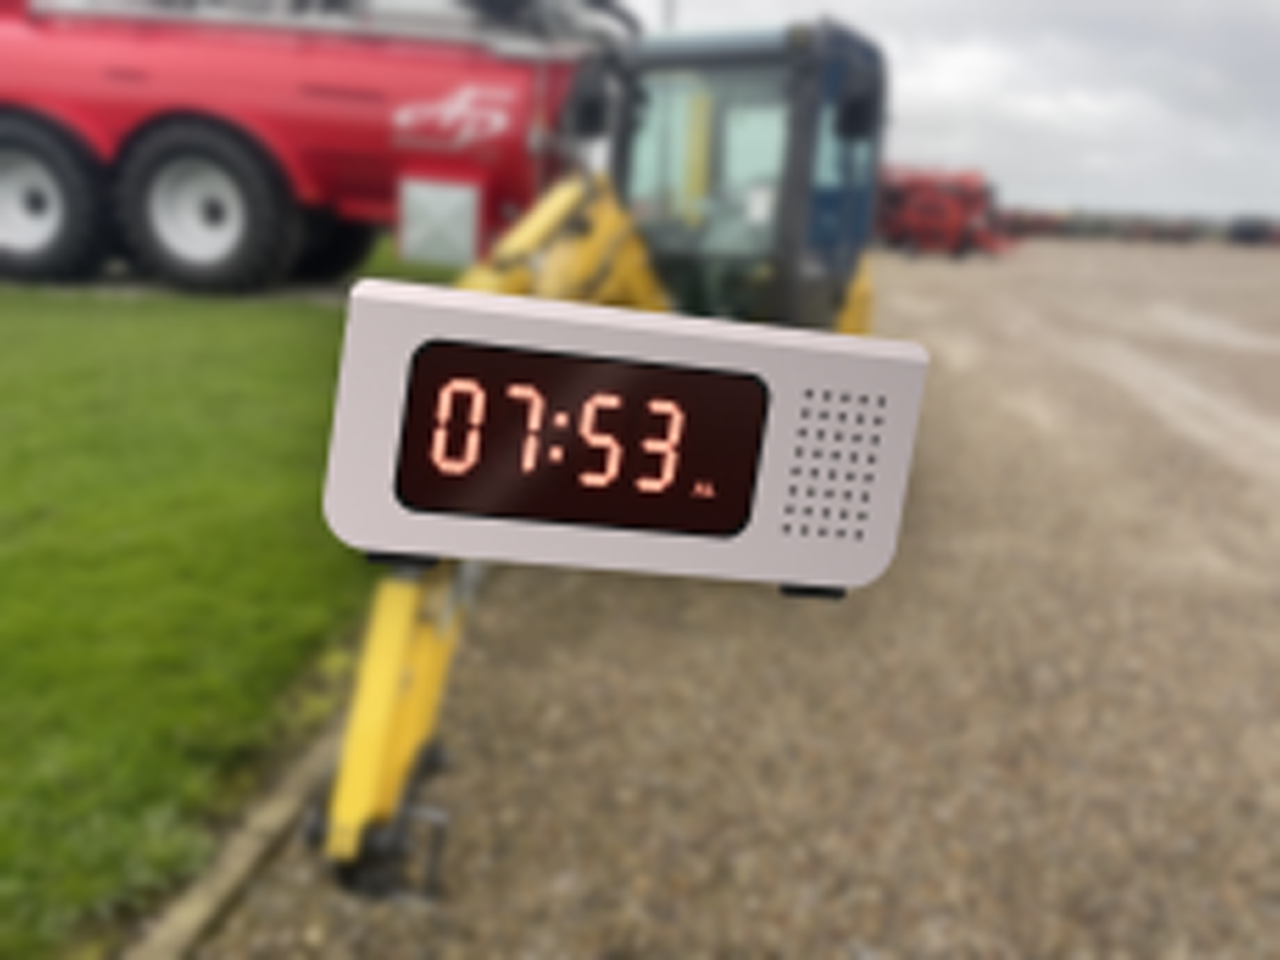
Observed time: 7h53
